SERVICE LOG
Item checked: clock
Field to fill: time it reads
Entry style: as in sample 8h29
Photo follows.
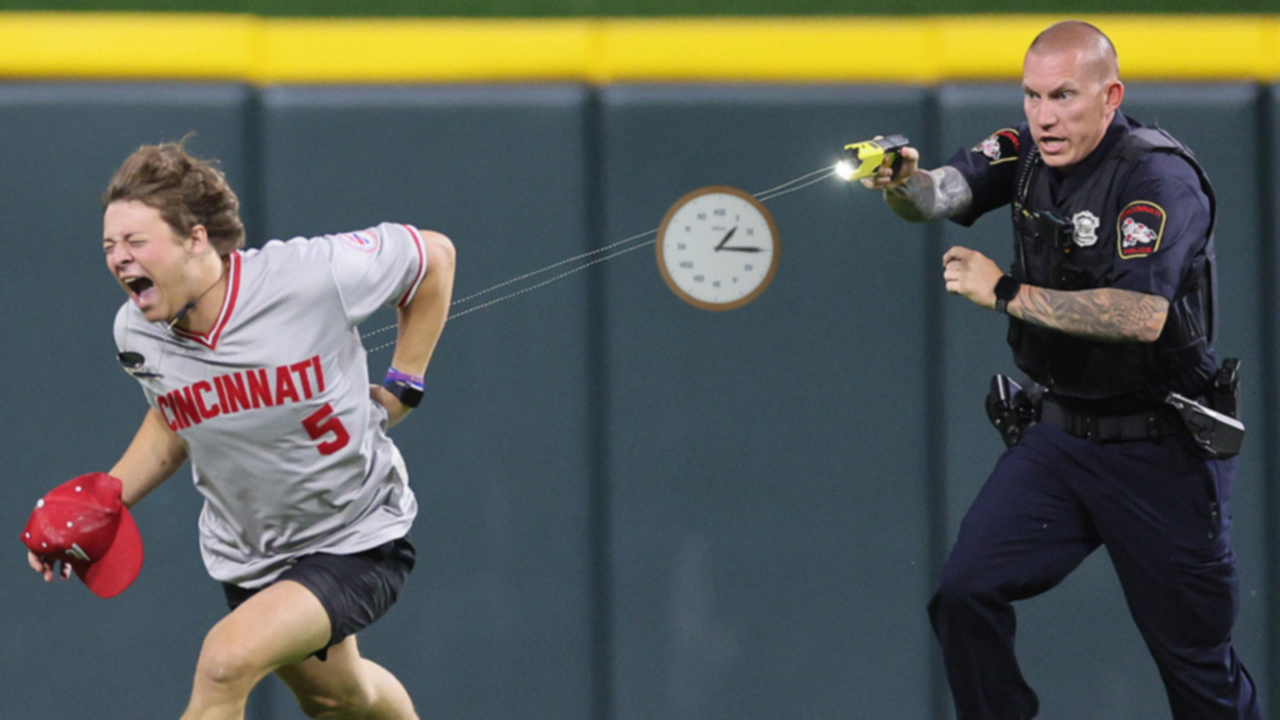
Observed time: 1h15
